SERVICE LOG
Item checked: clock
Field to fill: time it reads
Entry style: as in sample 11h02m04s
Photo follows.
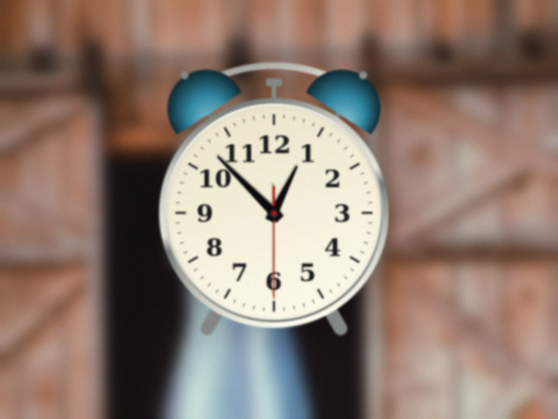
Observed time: 12h52m30s
